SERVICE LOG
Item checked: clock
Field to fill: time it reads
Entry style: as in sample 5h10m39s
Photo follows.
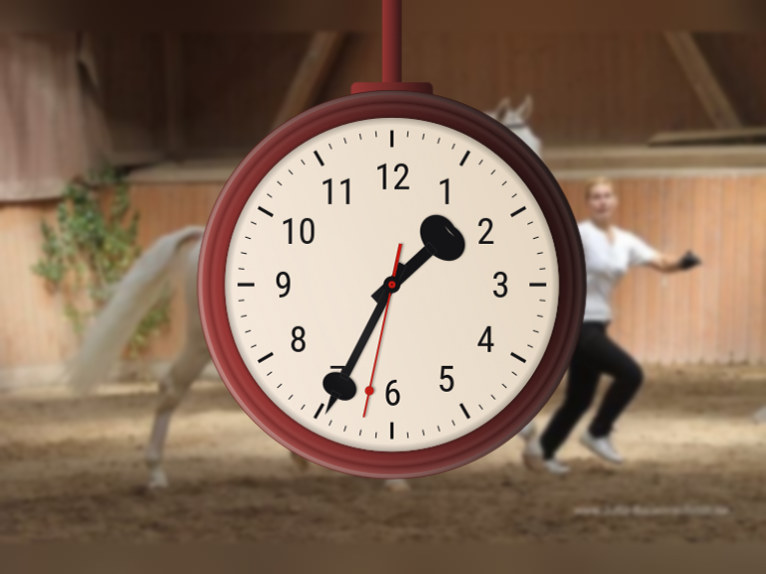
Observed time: 1h34m32s
